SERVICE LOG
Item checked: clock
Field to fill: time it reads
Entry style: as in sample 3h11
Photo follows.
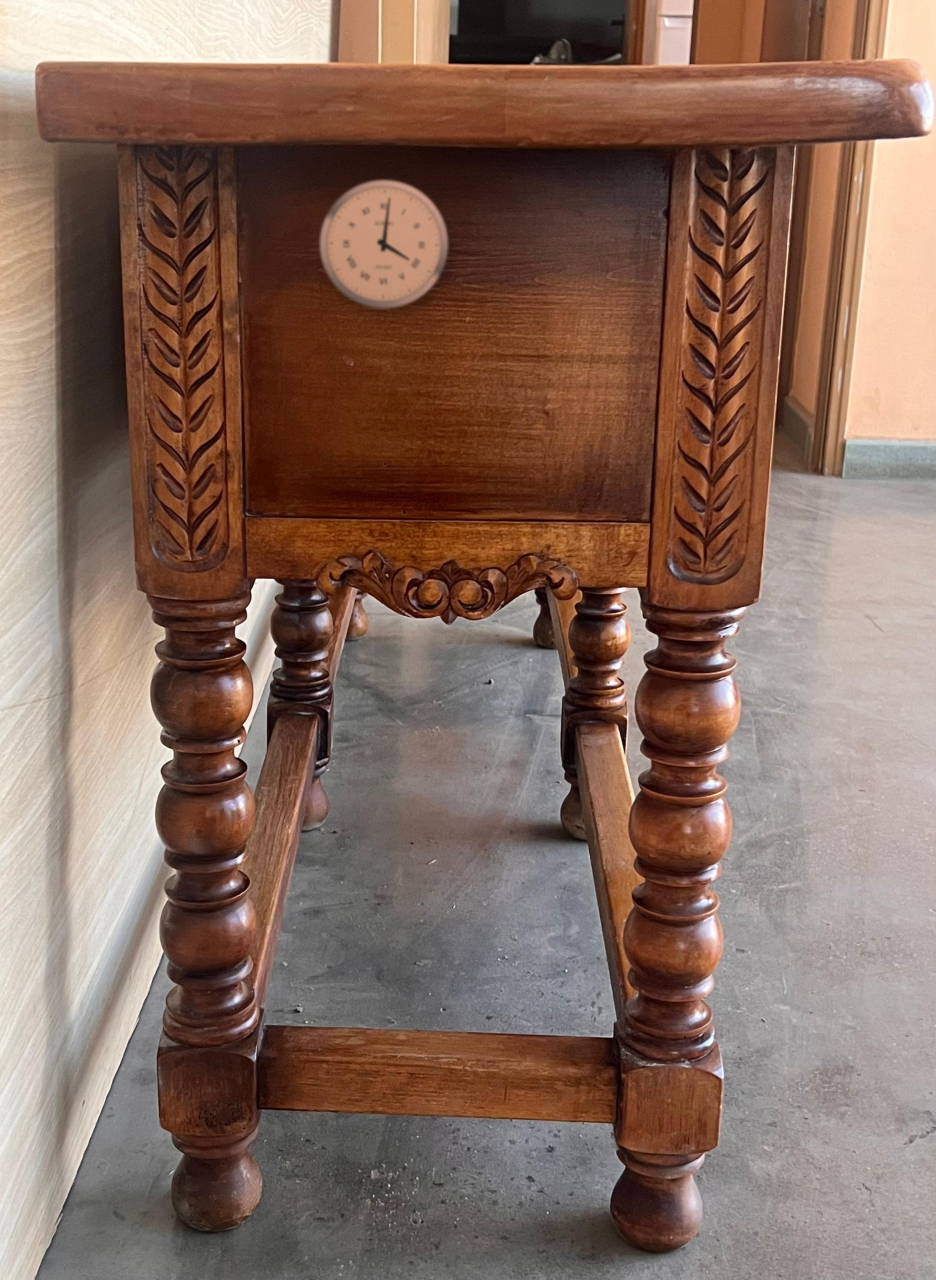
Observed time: 4h01
